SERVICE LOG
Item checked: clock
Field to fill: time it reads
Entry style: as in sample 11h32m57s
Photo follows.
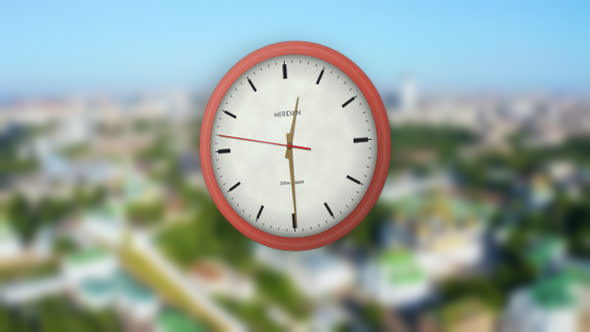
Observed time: 12h29m47s
